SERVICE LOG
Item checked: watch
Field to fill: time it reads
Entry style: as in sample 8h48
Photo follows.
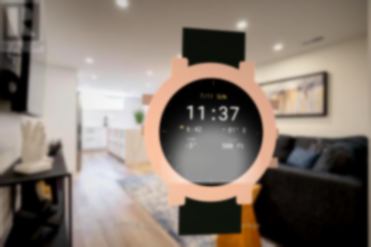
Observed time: 11h37
